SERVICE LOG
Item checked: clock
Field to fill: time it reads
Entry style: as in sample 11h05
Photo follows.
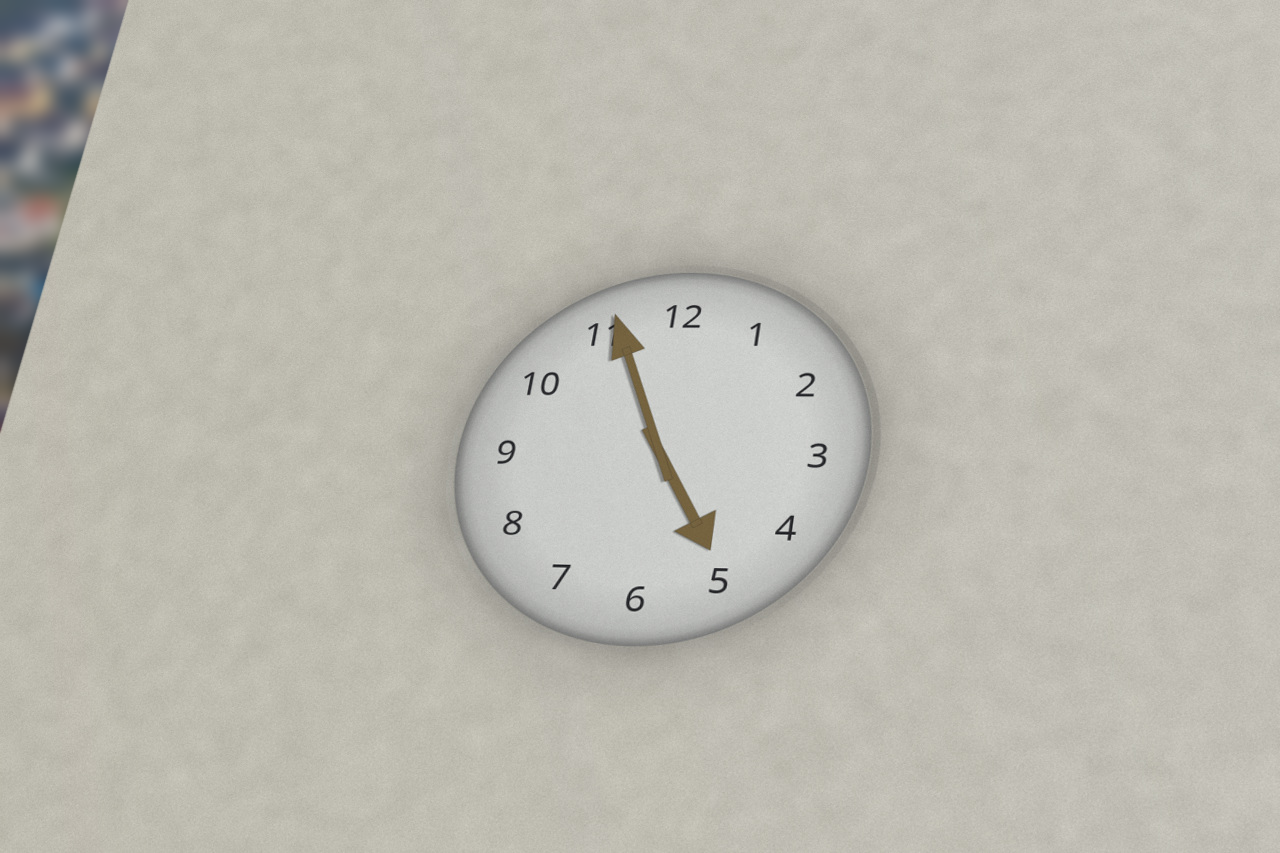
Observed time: 4h56
